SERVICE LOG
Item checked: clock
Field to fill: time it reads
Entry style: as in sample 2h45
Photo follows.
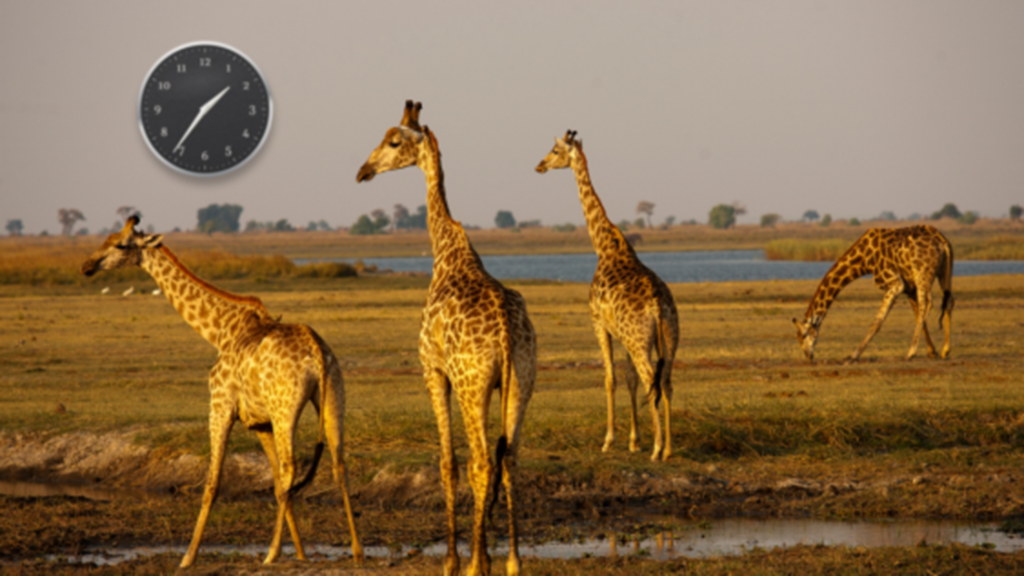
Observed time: 1h36
